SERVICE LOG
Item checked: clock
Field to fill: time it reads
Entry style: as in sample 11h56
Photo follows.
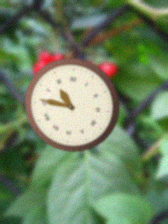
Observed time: 10h46
